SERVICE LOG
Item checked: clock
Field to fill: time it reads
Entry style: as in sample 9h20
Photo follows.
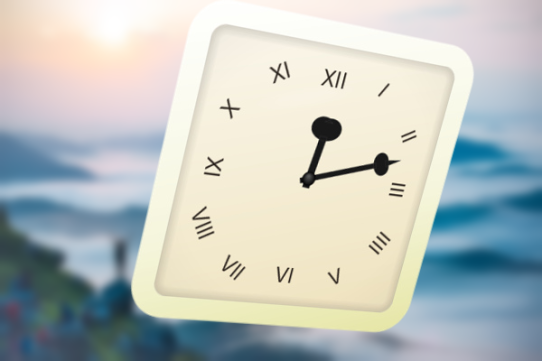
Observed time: 12h12
